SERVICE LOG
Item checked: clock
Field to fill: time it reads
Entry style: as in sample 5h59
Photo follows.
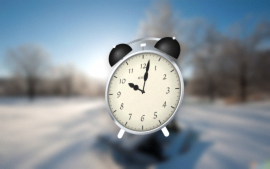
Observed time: 10h02
